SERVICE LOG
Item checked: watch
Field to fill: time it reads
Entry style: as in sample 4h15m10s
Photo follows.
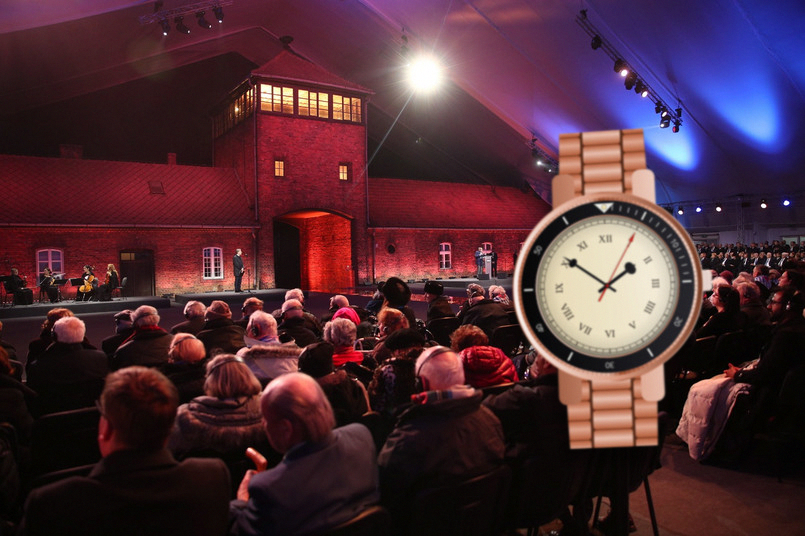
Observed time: 1h51m05s
